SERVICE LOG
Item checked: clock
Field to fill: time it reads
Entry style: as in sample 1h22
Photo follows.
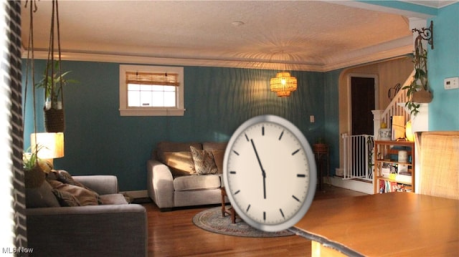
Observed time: 5h56
